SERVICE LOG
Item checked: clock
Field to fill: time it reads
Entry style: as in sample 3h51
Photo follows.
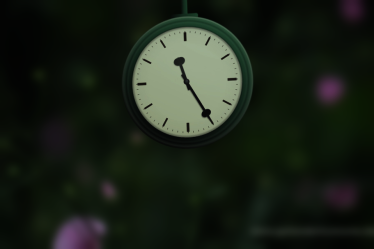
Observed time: 11h25
